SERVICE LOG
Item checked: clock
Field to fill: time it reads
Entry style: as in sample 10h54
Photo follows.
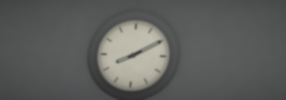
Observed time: 8h10
